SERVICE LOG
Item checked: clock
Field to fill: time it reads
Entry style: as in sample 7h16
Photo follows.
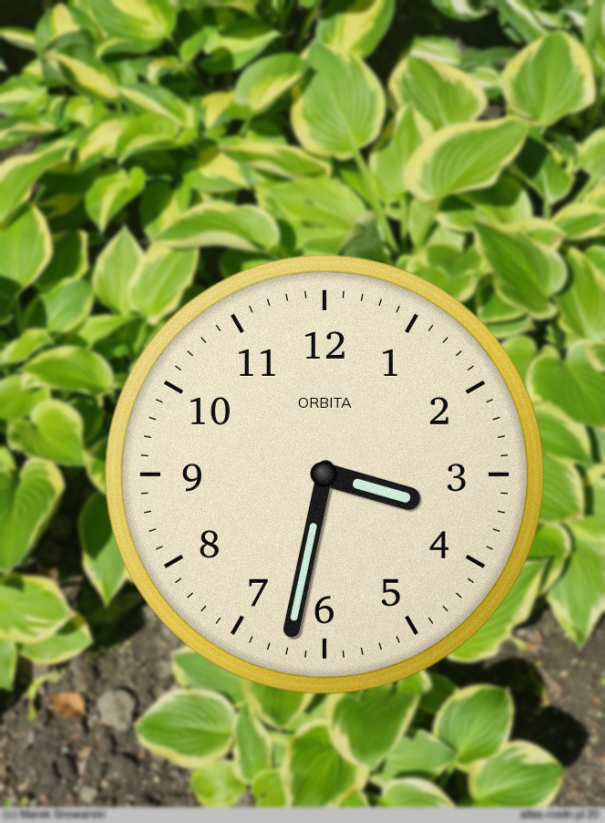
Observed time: 3h32
